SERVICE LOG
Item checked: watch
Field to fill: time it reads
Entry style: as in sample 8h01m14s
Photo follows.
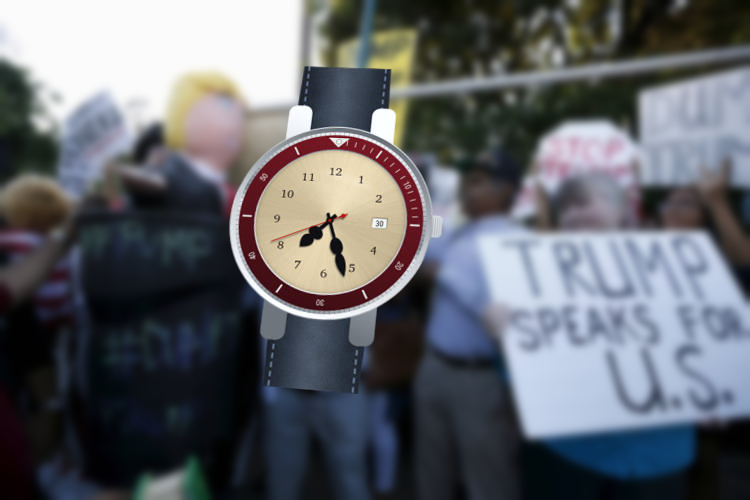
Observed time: 7h26m41s
